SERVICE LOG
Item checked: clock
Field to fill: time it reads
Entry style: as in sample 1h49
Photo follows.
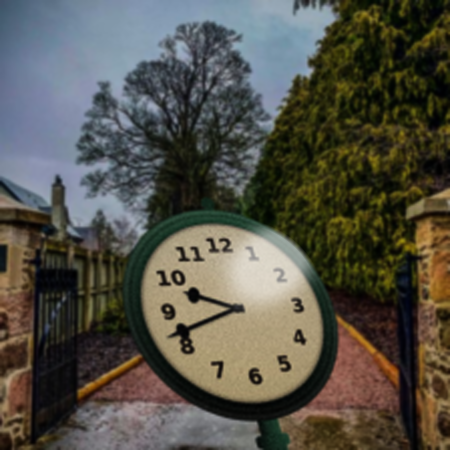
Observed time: 9h42
